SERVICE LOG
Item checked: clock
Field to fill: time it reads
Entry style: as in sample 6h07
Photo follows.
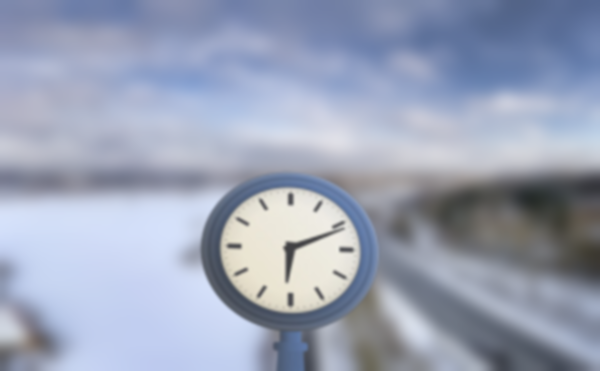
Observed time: 6h11
